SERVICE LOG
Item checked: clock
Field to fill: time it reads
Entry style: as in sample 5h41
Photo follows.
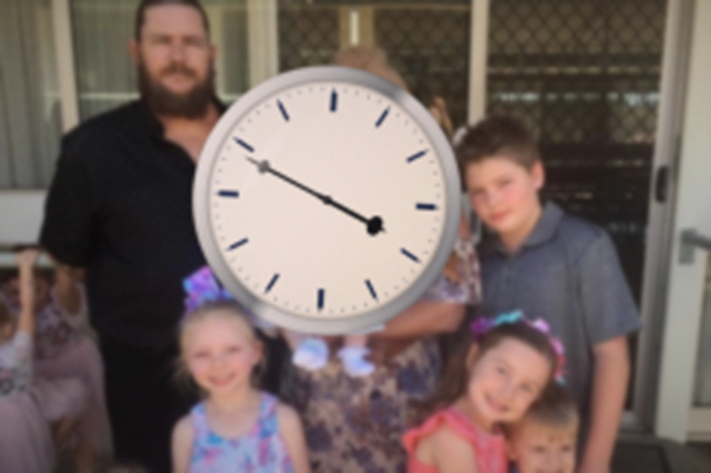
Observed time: 3h49
